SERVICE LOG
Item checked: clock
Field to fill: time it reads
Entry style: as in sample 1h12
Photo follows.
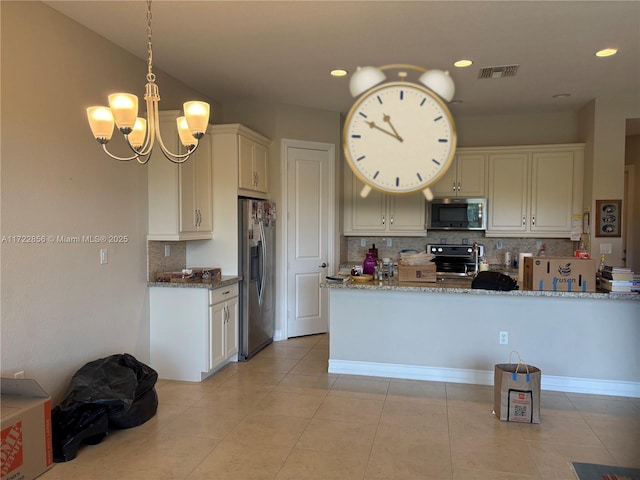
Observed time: 10h49
